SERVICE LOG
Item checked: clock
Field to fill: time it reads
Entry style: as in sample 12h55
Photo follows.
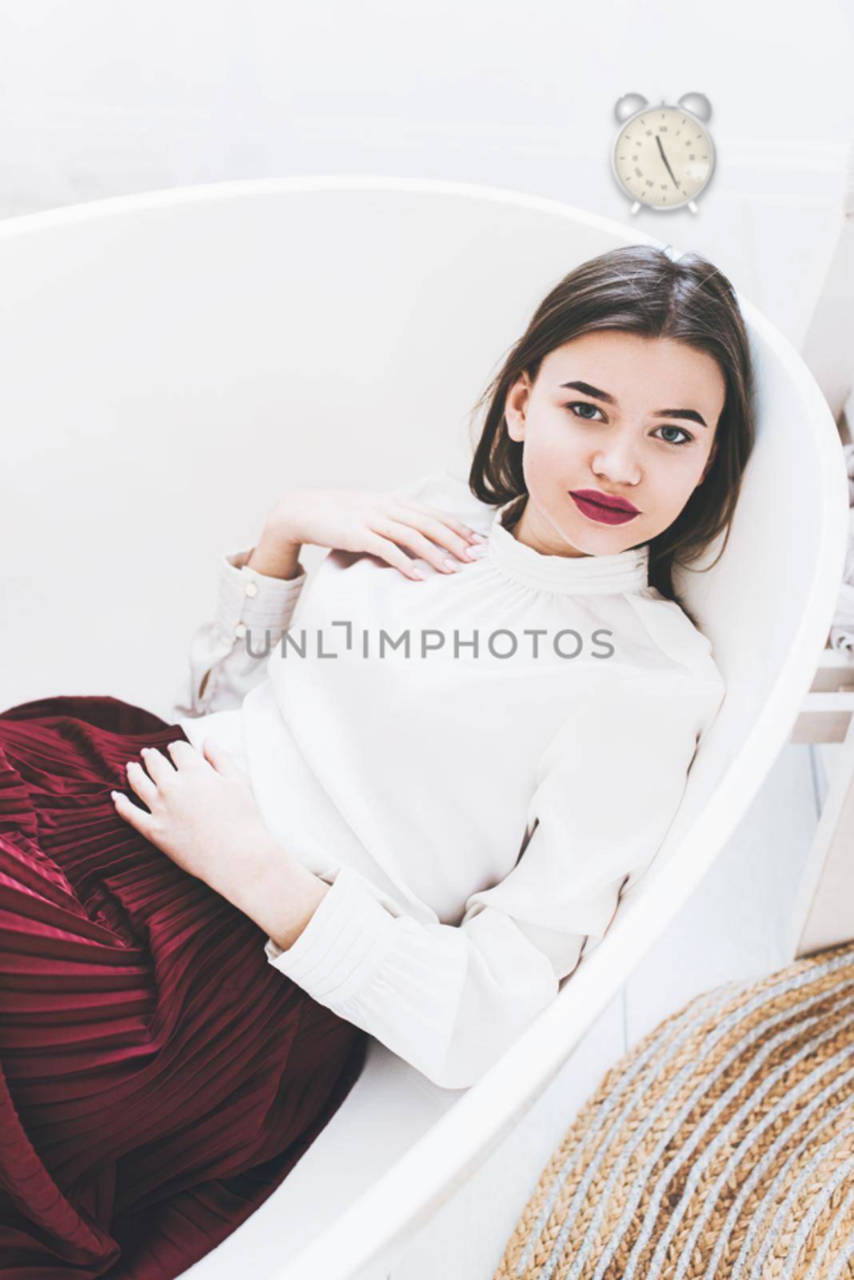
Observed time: 11h26
